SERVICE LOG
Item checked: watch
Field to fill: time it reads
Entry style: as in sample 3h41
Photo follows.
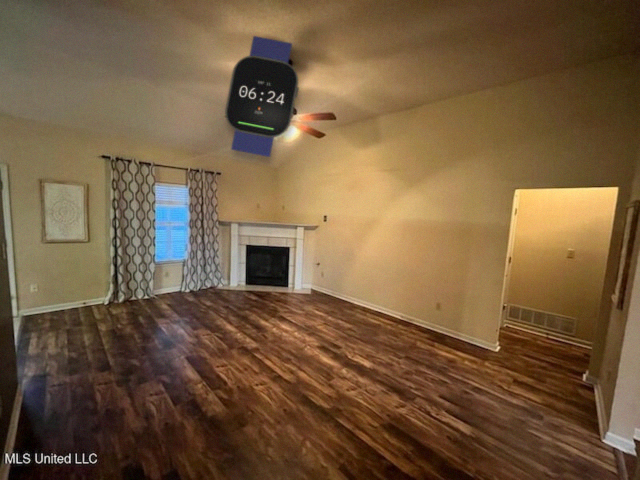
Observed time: 6h24
